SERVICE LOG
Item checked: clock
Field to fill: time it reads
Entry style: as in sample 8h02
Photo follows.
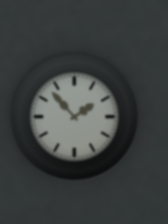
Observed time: 1h53
